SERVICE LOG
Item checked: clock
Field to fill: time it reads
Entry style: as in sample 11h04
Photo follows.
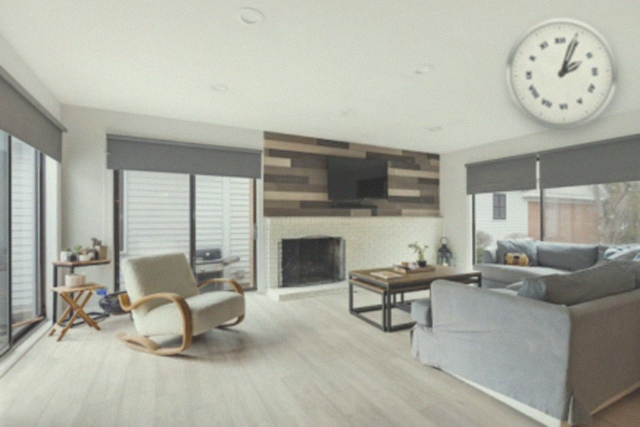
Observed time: 2h04
